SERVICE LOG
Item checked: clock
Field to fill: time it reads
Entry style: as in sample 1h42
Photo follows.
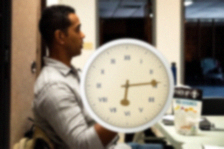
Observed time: 6h14
